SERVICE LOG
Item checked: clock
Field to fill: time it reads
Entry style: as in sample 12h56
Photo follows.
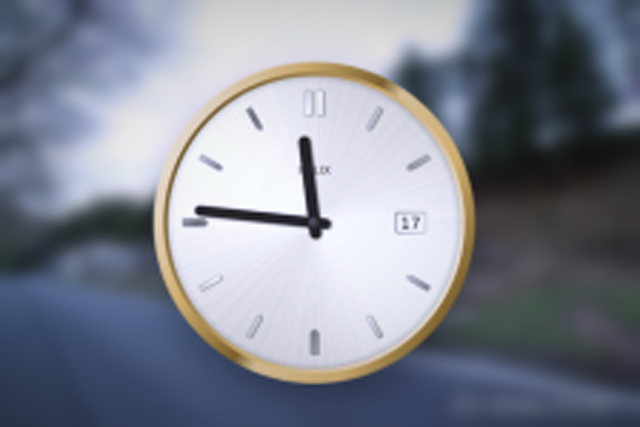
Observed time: 11h46
